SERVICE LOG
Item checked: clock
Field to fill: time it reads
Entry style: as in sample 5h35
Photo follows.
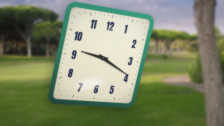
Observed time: 9h19
